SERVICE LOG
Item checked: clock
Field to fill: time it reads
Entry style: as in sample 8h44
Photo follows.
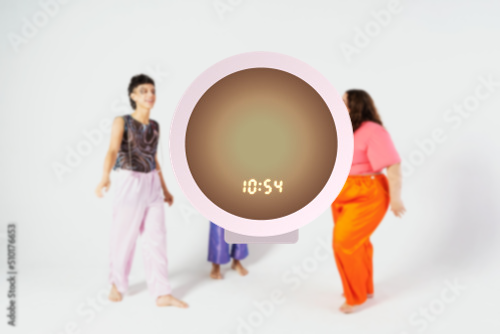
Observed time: 10h54
